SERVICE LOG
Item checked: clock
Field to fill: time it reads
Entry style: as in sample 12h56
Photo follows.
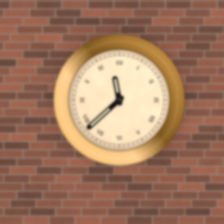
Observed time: 11h38
